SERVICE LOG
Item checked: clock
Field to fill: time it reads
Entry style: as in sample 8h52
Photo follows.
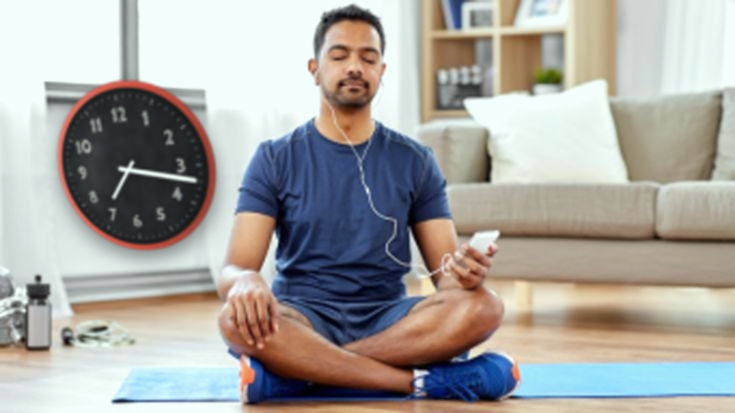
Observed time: 7h17
